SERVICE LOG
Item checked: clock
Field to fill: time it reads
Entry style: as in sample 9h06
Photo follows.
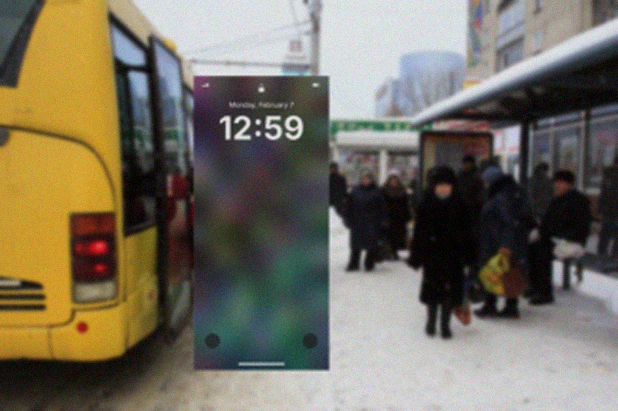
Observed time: 12h59
